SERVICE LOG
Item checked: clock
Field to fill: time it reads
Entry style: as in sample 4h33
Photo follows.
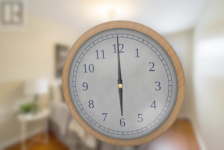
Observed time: 6h00
